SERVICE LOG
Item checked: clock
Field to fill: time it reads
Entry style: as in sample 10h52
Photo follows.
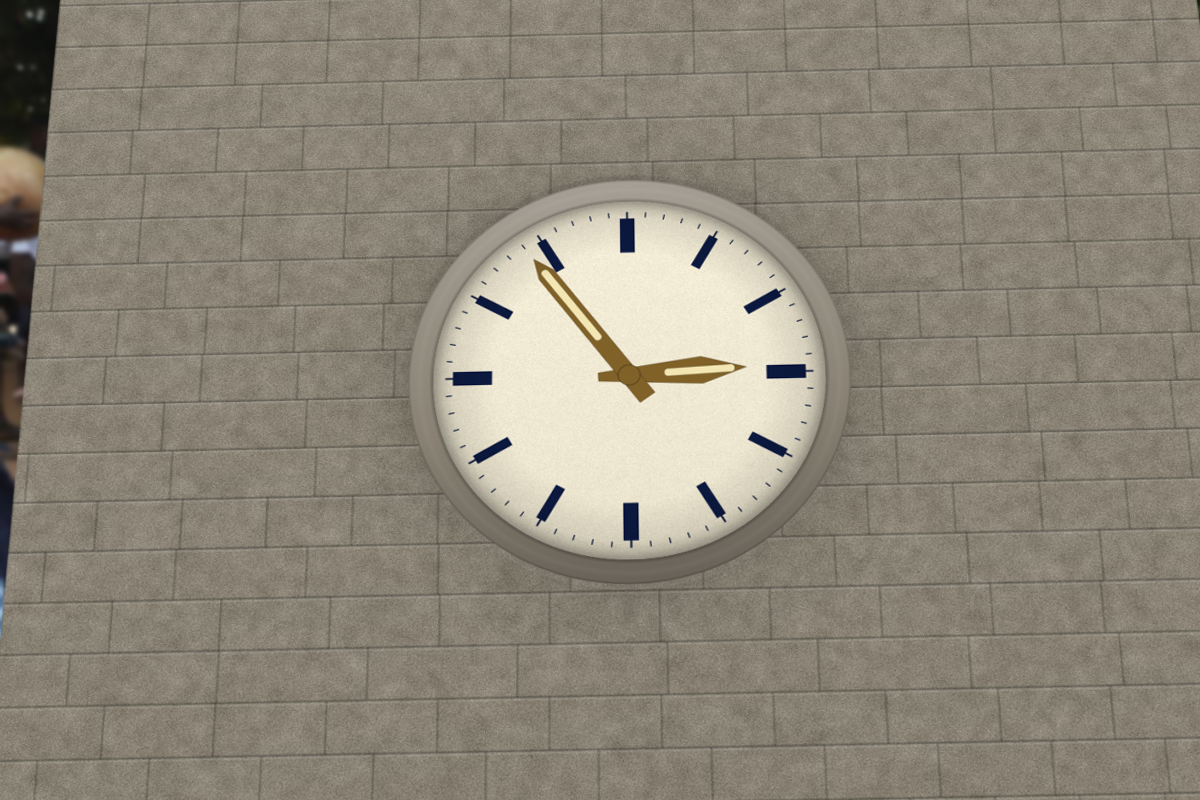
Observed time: 2h54
